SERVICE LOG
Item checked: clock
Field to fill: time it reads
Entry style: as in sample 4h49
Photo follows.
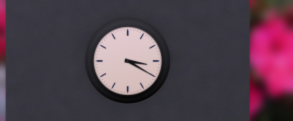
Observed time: 3h20
